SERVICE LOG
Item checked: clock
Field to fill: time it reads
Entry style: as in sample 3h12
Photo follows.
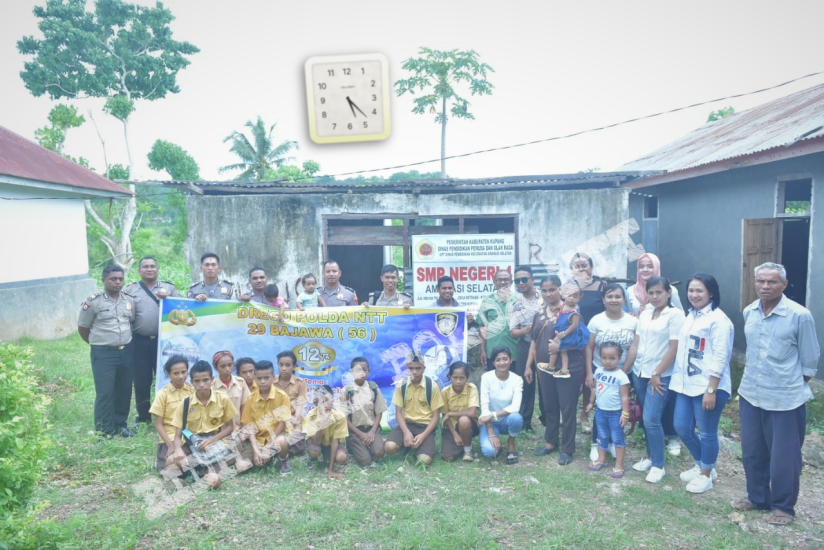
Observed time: 5h23
